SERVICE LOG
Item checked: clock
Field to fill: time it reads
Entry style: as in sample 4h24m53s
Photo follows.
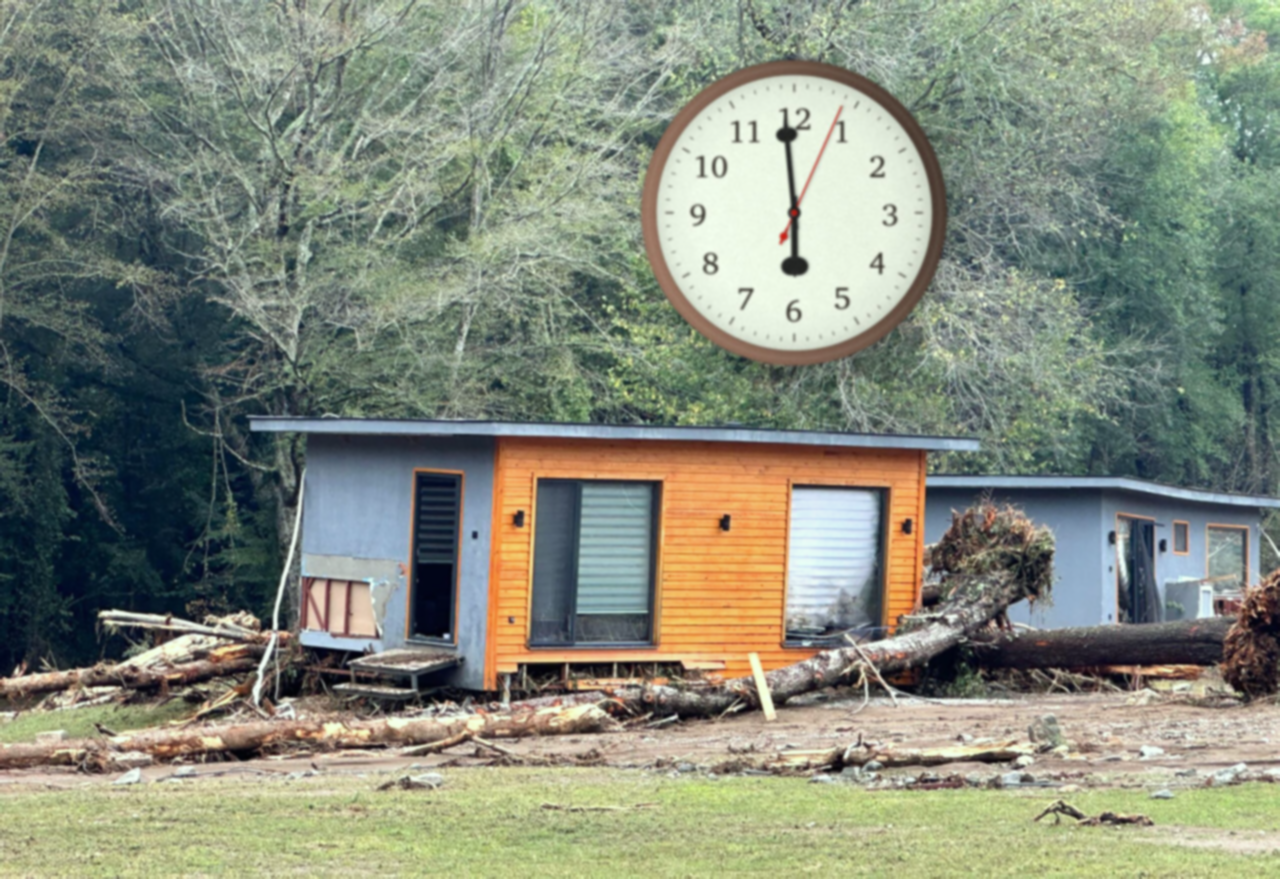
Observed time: 5h59m04s
